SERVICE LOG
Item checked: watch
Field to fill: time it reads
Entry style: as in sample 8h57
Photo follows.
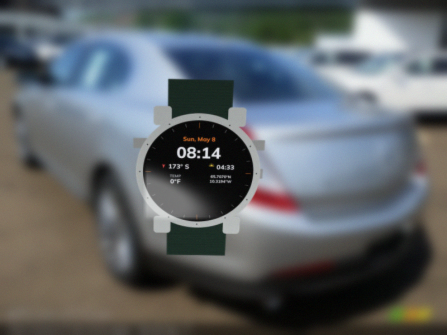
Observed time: 8h14
